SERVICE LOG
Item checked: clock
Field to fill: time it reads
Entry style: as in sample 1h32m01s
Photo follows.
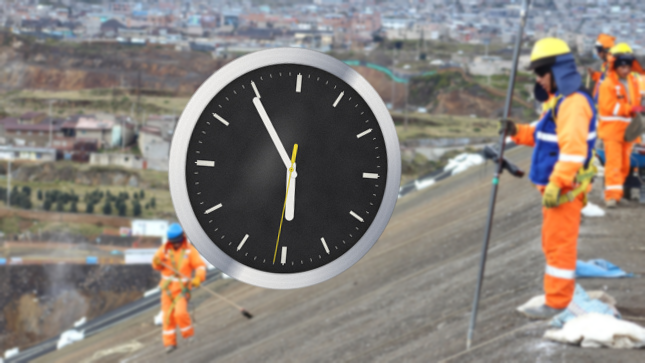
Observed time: 5h54m31s
